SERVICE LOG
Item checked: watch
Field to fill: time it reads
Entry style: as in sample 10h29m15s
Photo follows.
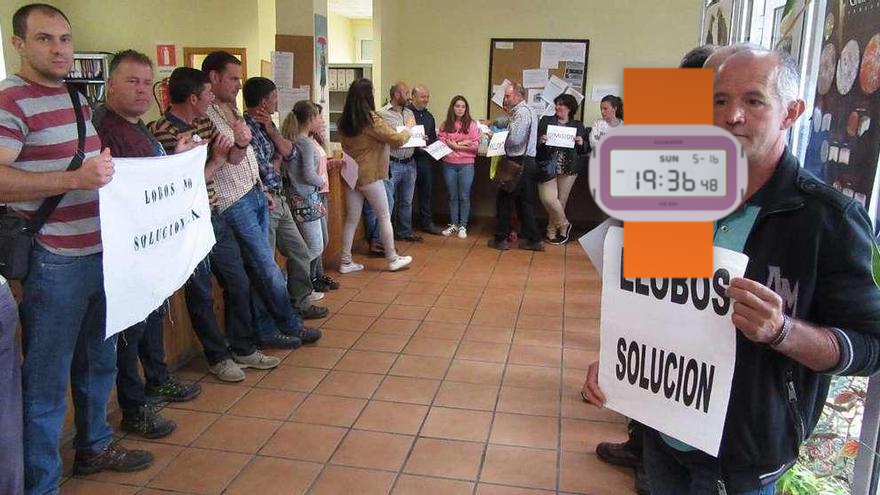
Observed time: 19h36m48s
